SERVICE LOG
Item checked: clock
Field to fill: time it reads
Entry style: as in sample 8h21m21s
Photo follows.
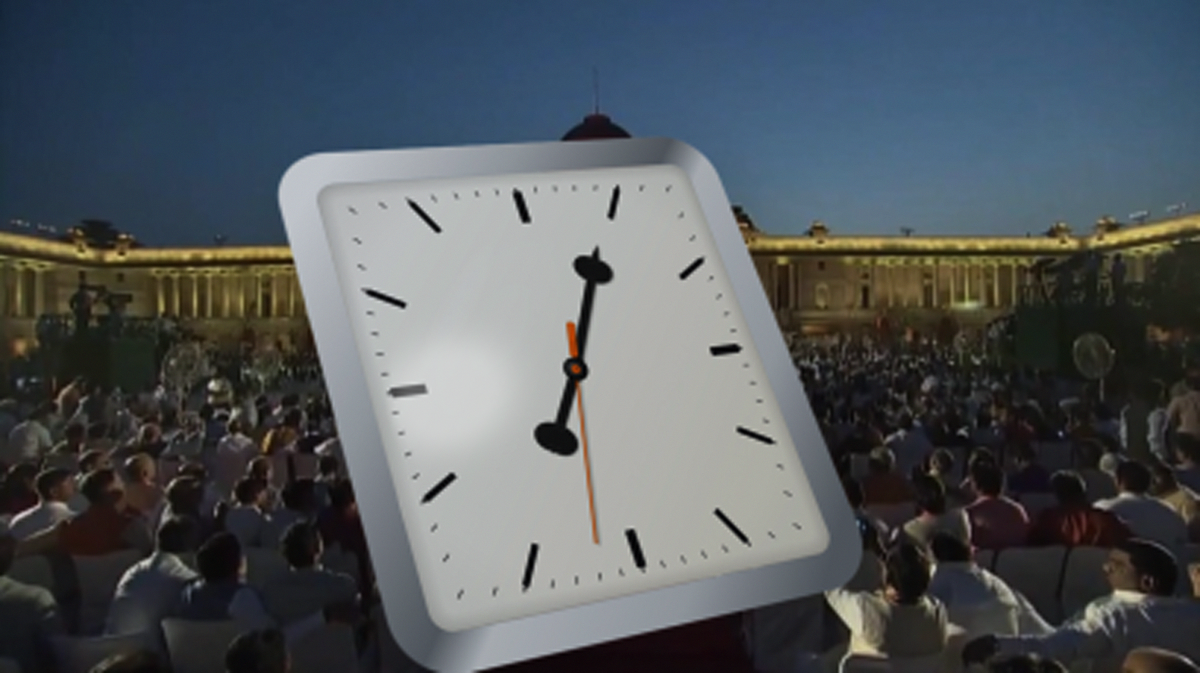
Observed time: 7h04m32s
